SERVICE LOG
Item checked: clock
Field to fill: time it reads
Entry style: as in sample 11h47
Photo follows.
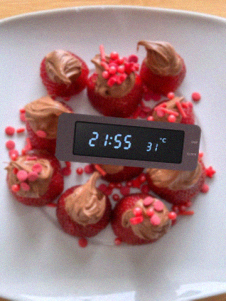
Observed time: 21h55
